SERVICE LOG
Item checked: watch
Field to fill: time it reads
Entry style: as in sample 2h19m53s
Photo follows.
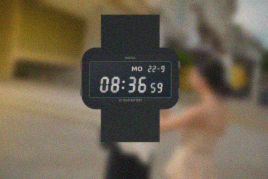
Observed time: 8h36m59s
